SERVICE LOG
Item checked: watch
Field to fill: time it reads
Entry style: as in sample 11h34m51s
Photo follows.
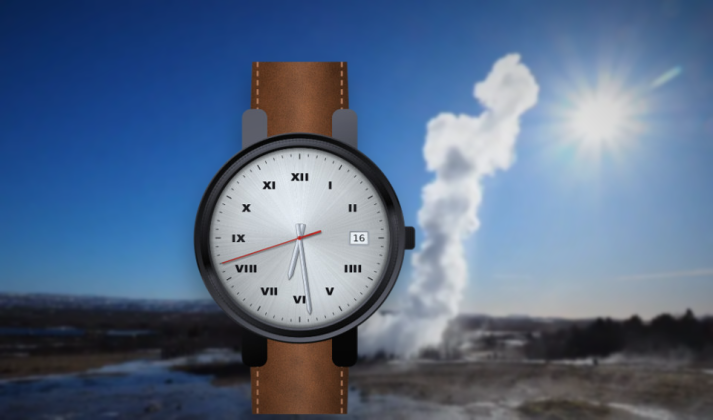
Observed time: 6h28m42s
